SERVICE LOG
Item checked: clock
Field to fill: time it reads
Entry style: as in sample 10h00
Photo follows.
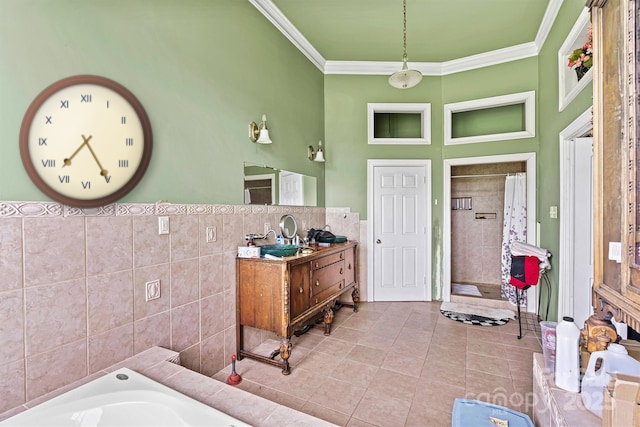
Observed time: 7h25
